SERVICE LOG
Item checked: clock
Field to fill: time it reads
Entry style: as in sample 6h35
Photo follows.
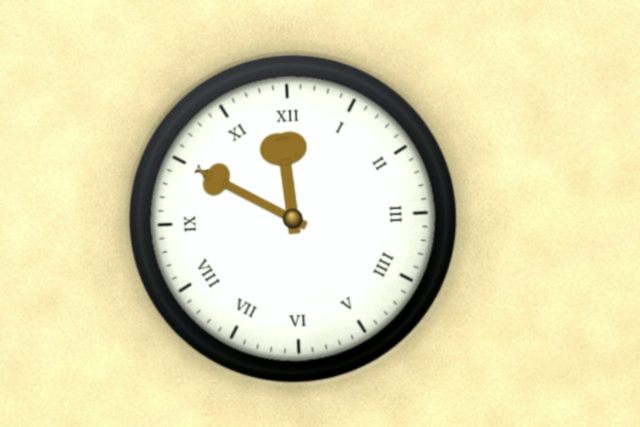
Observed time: 11h50
